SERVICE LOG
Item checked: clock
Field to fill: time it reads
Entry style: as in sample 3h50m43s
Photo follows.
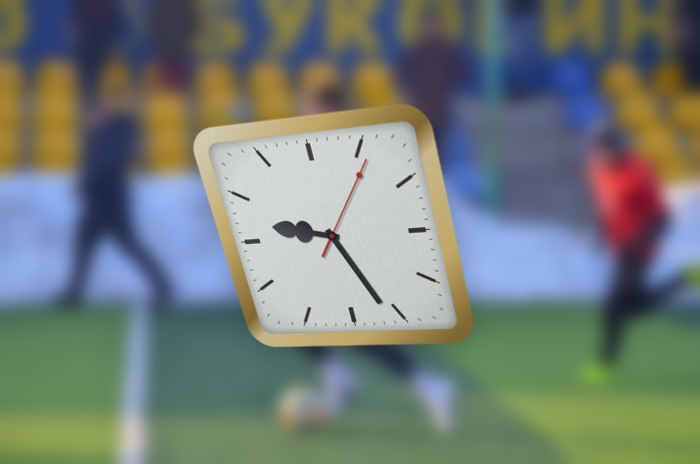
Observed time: 9h26m06s
